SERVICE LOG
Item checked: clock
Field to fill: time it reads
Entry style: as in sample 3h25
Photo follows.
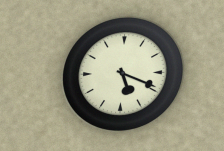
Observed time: 5h19
